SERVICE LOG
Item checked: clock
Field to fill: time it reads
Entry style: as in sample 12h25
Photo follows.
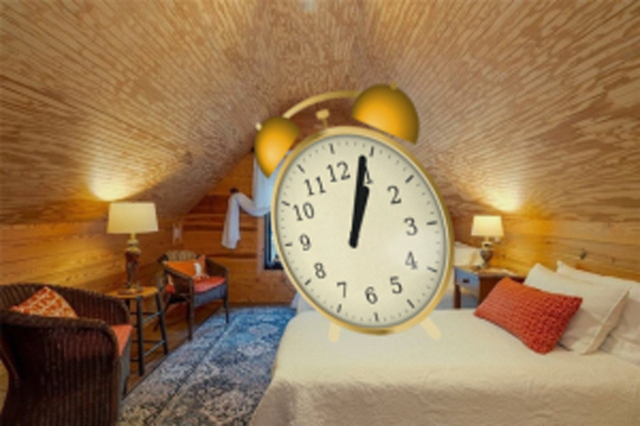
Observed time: 1h04
